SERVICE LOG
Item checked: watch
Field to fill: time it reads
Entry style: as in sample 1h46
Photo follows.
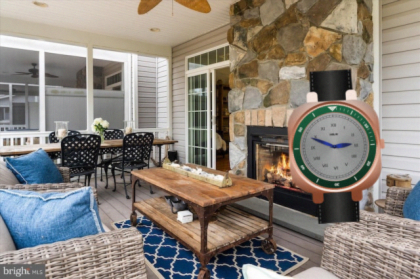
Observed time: 2h49
